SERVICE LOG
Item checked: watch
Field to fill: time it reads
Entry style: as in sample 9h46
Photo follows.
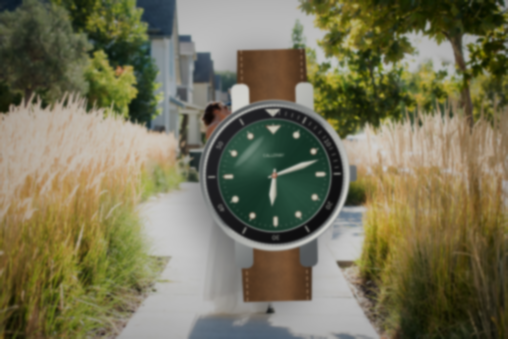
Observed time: 6h12
